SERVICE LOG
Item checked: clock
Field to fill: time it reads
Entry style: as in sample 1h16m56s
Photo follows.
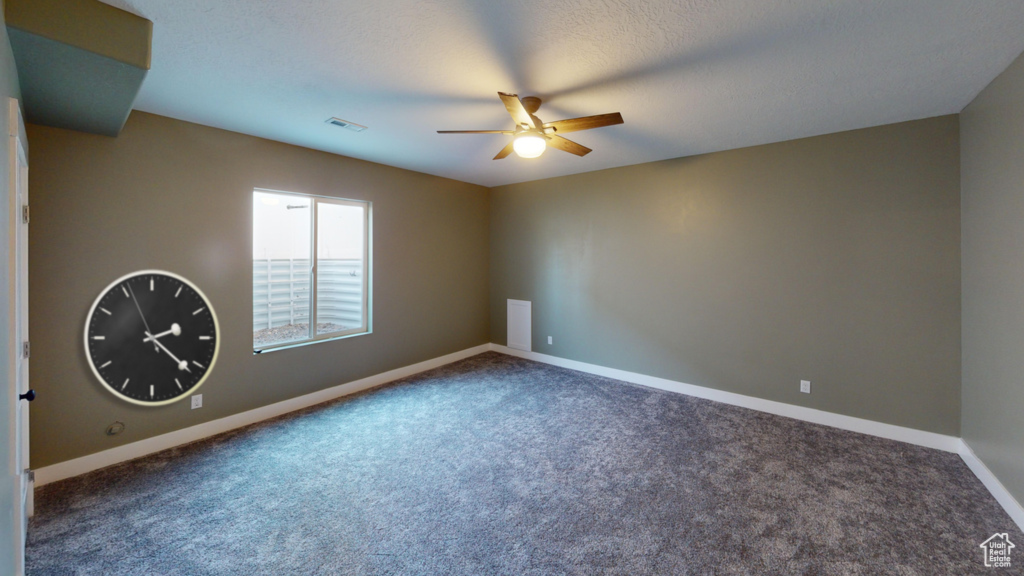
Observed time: 2h21m56s
